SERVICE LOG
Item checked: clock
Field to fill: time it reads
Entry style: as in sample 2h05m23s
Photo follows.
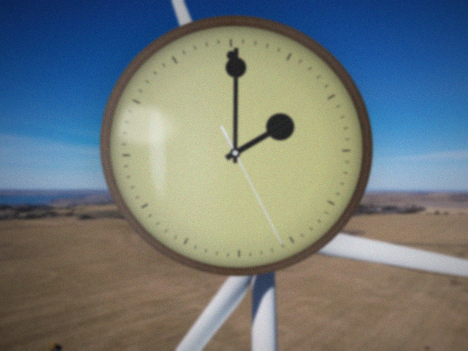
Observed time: 2h00m26s
